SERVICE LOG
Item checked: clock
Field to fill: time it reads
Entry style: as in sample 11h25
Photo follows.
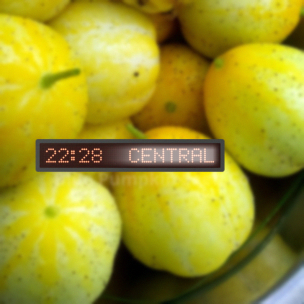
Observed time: 22h28
